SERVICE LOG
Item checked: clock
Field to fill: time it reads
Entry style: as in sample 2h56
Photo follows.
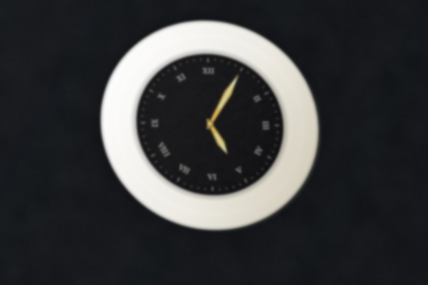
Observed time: 5h05
